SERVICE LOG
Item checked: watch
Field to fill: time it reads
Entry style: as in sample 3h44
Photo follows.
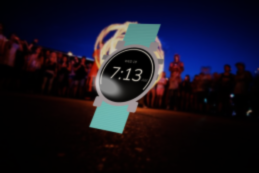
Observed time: 7h13
